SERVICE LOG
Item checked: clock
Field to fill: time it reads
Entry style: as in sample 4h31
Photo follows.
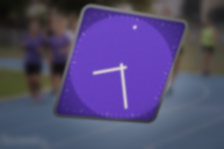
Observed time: 8h26
